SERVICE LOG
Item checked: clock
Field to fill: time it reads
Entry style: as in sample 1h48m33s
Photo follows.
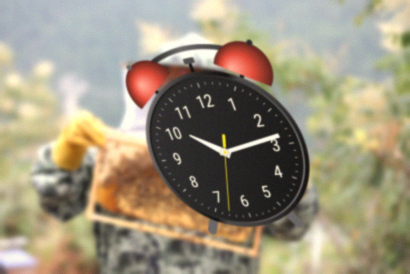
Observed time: 10h13m33s
